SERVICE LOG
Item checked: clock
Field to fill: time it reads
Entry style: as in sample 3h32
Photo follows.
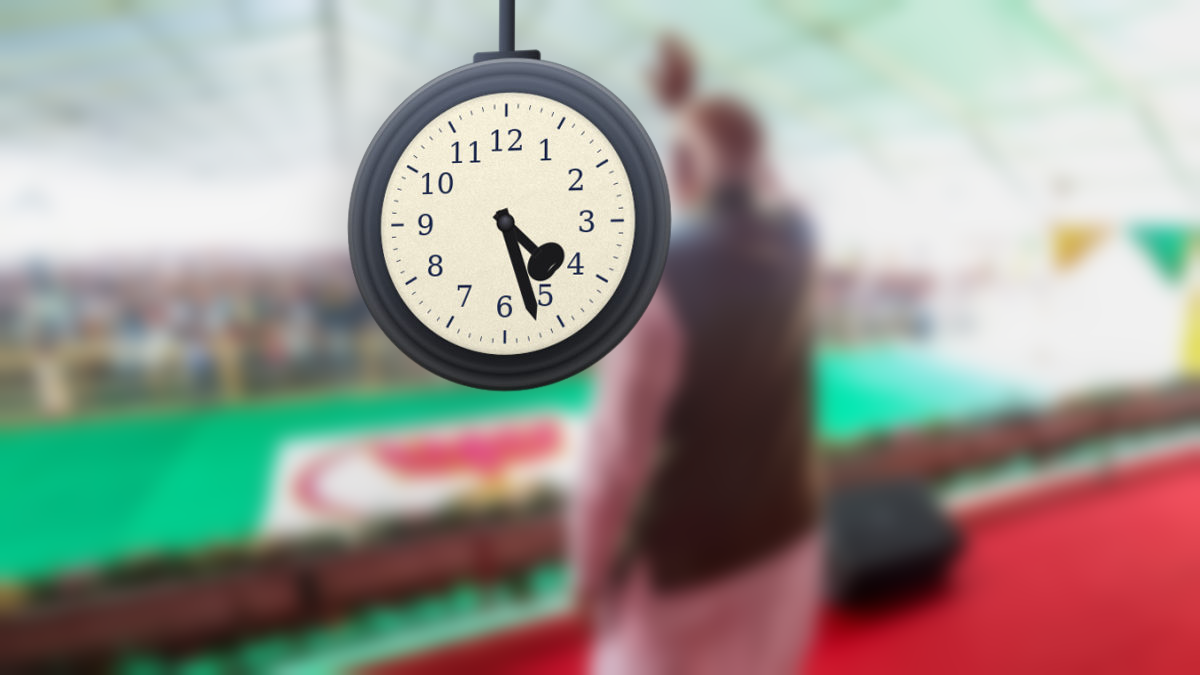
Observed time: 4h27
